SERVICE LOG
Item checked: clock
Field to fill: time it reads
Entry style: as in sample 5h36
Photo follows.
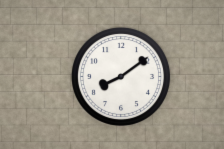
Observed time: 8h09
